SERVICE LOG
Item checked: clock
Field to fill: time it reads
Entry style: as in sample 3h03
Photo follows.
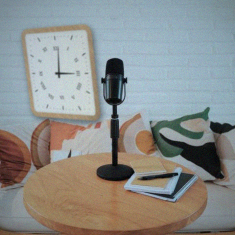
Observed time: 3h01
